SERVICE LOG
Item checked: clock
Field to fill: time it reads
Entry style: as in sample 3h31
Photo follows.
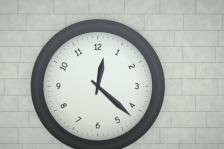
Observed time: 12h22
